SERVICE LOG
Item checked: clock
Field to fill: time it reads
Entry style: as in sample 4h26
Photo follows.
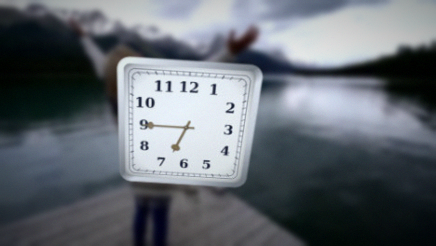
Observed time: 6h45
